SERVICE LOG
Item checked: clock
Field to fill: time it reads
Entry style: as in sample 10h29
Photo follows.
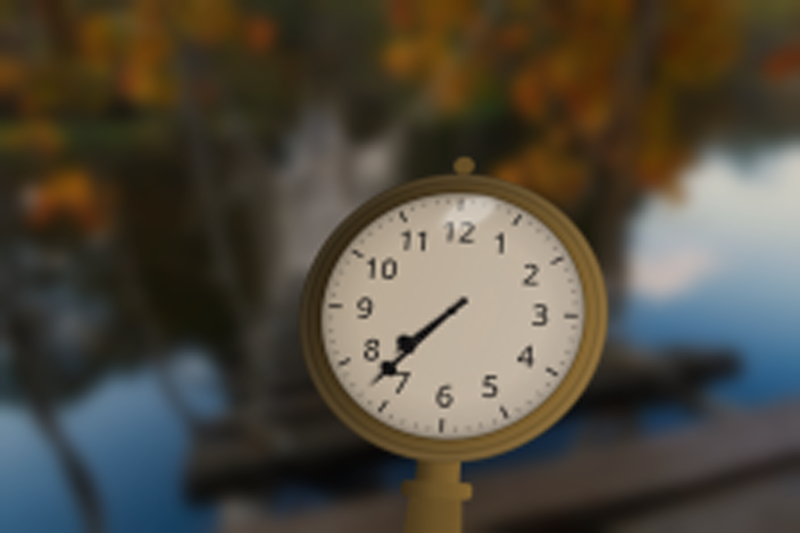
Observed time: 7h37
